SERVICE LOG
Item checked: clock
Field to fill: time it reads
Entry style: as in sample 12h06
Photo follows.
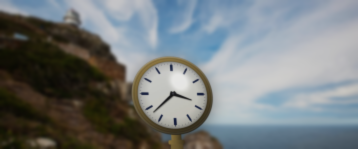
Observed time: 3h38
